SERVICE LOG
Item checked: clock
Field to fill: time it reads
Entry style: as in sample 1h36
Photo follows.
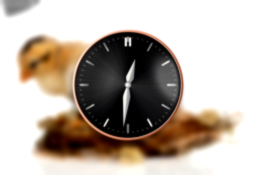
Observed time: 12h31
